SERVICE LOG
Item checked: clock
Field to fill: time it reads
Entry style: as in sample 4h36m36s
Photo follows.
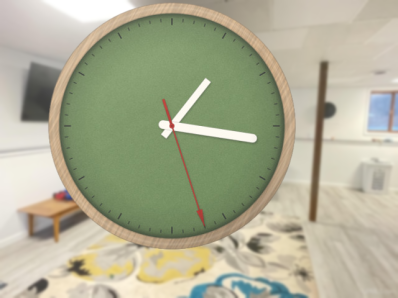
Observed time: 1h16m27s
